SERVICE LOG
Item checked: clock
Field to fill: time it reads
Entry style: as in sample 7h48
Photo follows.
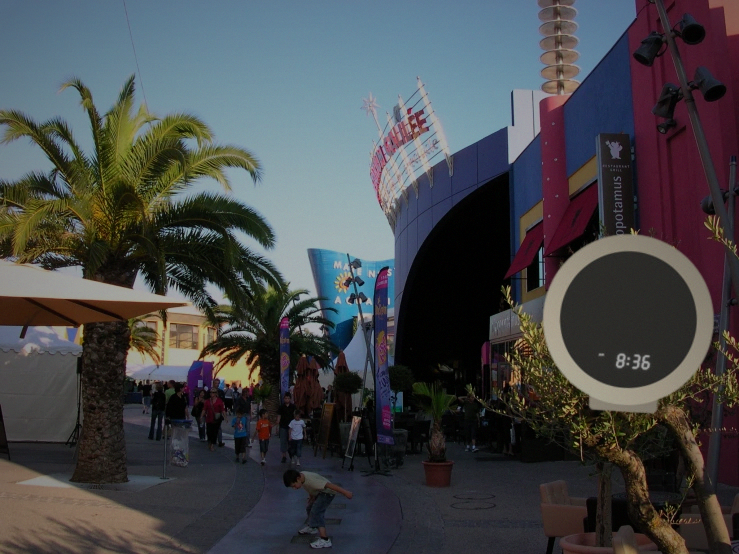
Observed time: 8h36
